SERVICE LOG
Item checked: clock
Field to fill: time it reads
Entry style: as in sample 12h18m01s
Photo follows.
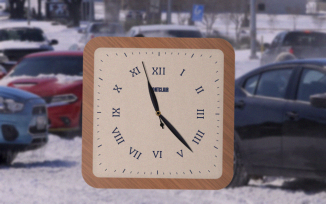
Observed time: 11h22m57s
